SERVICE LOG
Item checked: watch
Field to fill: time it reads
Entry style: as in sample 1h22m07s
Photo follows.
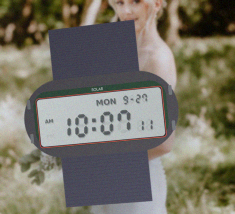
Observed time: 10h07m11s
